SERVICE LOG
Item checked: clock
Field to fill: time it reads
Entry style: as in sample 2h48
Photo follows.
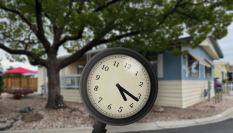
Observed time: 4h17
